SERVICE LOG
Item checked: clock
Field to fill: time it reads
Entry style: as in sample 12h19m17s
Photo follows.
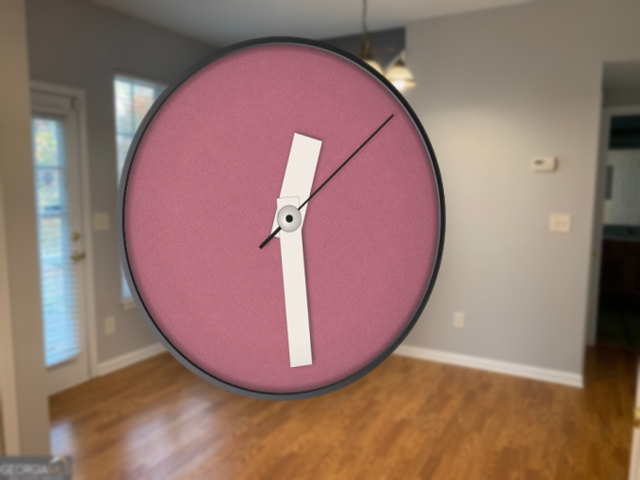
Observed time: 12h29m08s
